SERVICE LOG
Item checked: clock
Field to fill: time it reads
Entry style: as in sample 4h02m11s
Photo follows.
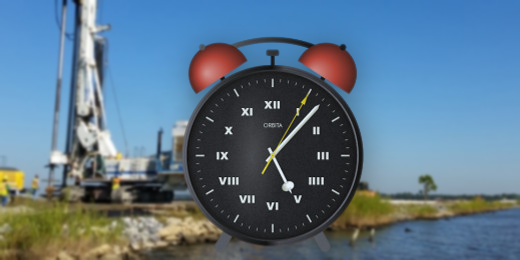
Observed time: 5h07m05s
